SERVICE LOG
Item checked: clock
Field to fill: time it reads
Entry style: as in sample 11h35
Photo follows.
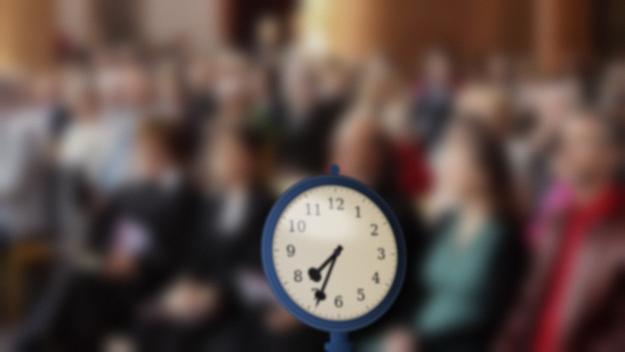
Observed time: 7h34
